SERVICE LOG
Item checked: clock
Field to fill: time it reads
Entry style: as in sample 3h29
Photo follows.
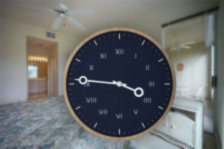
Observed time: 3h46
